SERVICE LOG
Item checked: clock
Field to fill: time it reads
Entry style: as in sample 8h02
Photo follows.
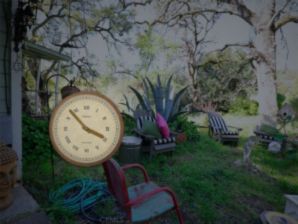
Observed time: 3h53
